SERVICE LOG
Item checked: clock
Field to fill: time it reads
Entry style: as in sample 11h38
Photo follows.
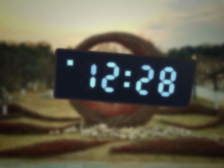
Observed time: 12h28
